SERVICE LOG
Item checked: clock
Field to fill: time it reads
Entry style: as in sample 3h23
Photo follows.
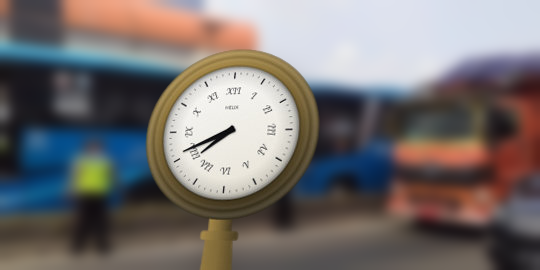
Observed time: 7h41
